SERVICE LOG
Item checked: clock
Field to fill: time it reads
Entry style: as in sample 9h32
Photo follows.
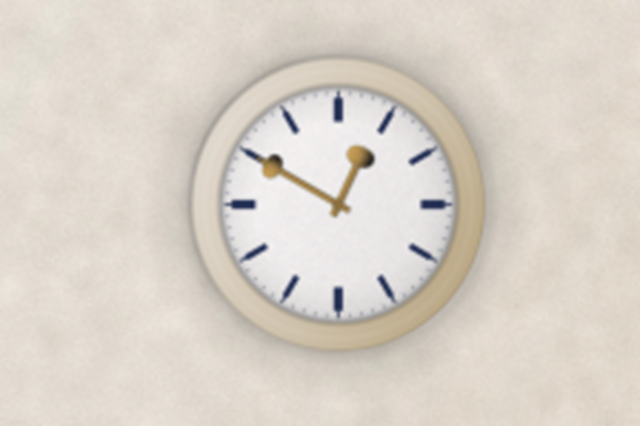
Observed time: 12h50
